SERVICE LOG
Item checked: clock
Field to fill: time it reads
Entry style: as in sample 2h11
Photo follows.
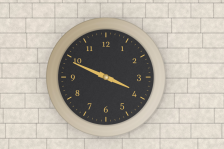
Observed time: 3h49
